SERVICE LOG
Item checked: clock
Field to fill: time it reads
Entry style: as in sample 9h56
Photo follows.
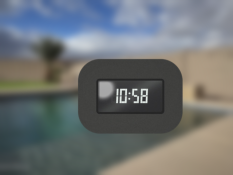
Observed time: 10h58
